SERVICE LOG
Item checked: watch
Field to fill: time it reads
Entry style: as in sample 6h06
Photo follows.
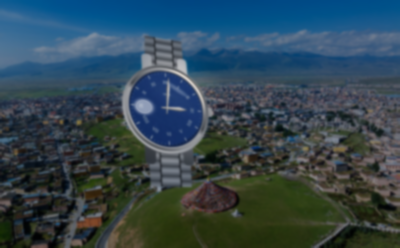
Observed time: 3h01
